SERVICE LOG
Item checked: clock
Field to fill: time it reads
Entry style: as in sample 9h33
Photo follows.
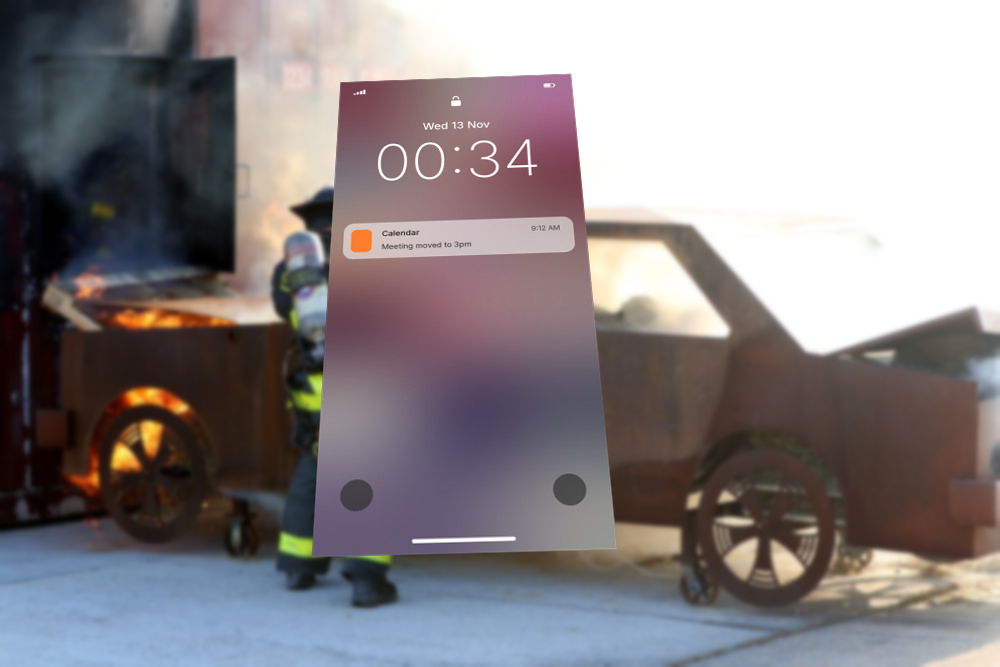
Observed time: 0h34
